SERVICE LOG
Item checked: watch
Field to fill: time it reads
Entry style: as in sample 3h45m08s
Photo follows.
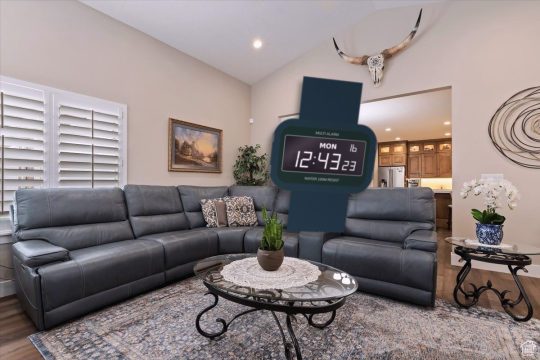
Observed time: 12h43m23s
